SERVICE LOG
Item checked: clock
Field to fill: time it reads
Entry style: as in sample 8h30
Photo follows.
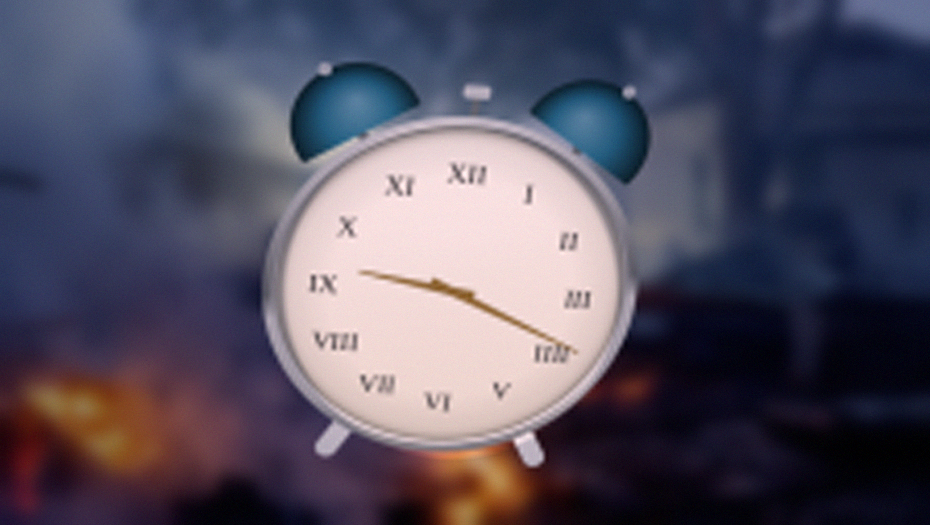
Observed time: 9h19
